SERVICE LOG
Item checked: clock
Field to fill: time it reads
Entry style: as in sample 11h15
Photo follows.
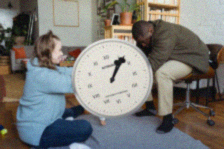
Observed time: 1h07
